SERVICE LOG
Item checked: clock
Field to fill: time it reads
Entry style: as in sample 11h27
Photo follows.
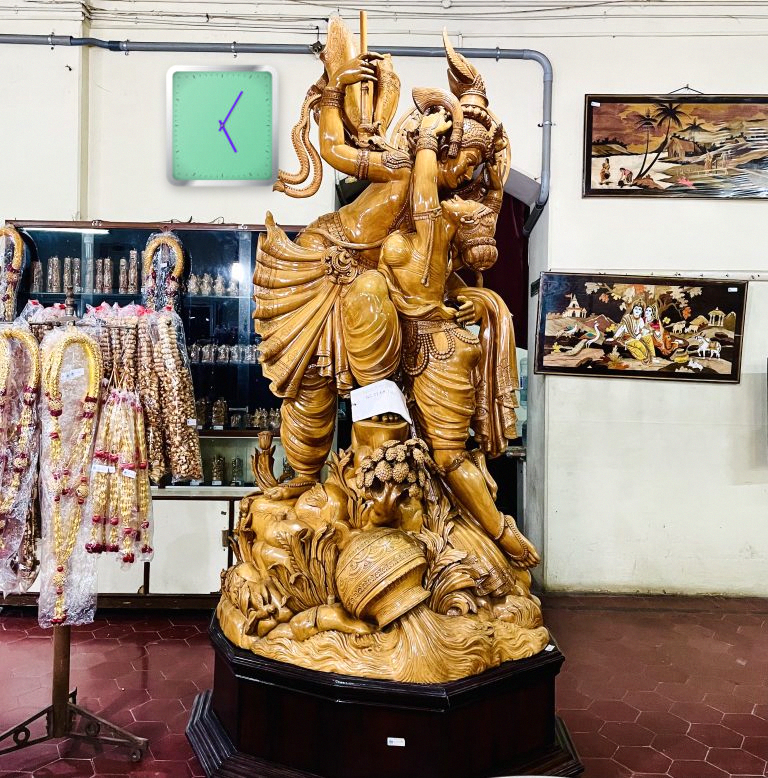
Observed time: 5h05
